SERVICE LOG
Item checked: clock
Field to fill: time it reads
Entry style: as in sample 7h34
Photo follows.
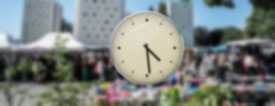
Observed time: 4h29
